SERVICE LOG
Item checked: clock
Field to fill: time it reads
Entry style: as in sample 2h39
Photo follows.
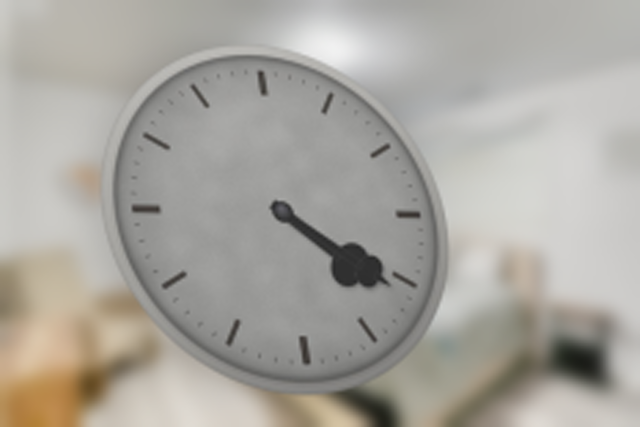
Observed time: 4h21
